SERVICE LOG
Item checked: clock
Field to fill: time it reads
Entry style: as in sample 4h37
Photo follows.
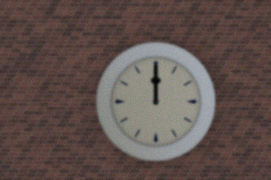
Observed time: 12h00
